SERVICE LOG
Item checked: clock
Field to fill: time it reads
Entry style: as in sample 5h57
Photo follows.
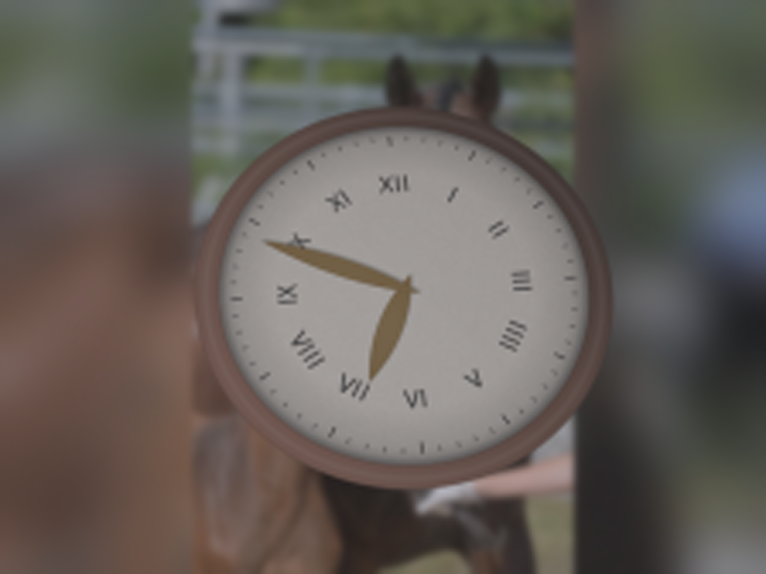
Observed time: 6h49
